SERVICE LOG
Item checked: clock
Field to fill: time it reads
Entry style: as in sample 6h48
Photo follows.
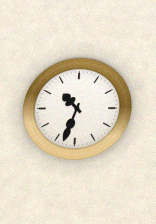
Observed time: 10h33
